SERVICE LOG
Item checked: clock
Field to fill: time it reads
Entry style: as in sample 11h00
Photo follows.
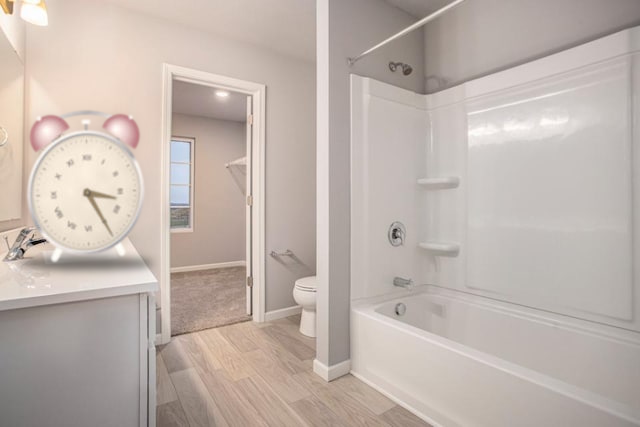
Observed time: 3h25
